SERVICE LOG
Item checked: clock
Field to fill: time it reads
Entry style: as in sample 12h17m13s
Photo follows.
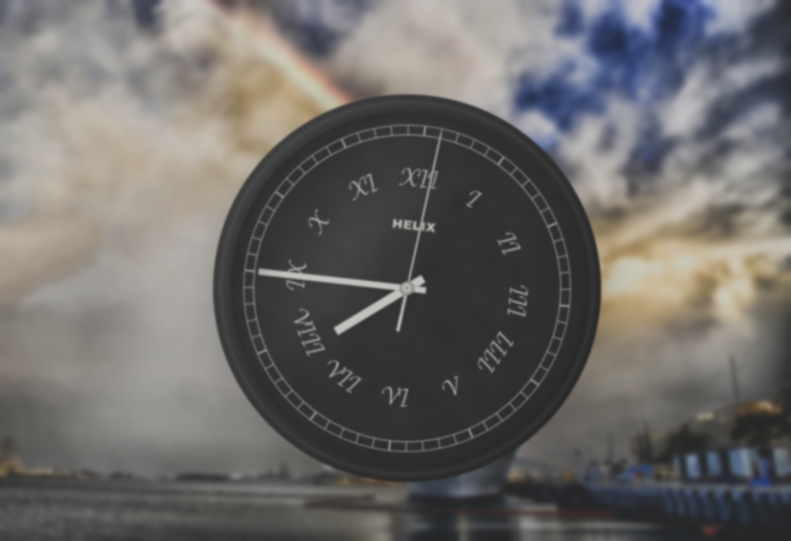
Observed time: 7h45m01s
